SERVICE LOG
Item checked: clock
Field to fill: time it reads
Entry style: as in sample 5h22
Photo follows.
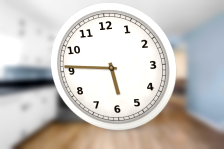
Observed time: 5h46
